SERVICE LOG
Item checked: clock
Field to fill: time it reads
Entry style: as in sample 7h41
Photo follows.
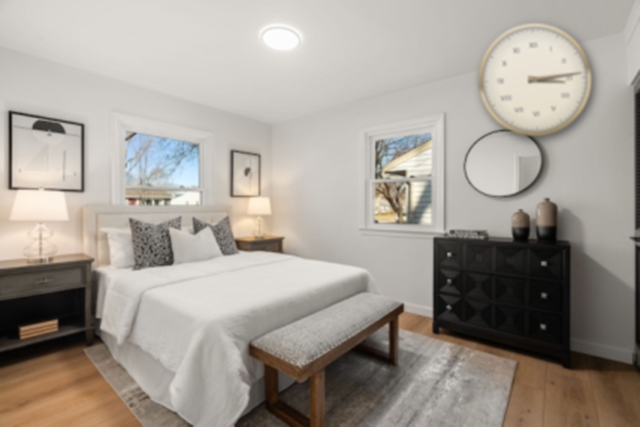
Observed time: 3h14
